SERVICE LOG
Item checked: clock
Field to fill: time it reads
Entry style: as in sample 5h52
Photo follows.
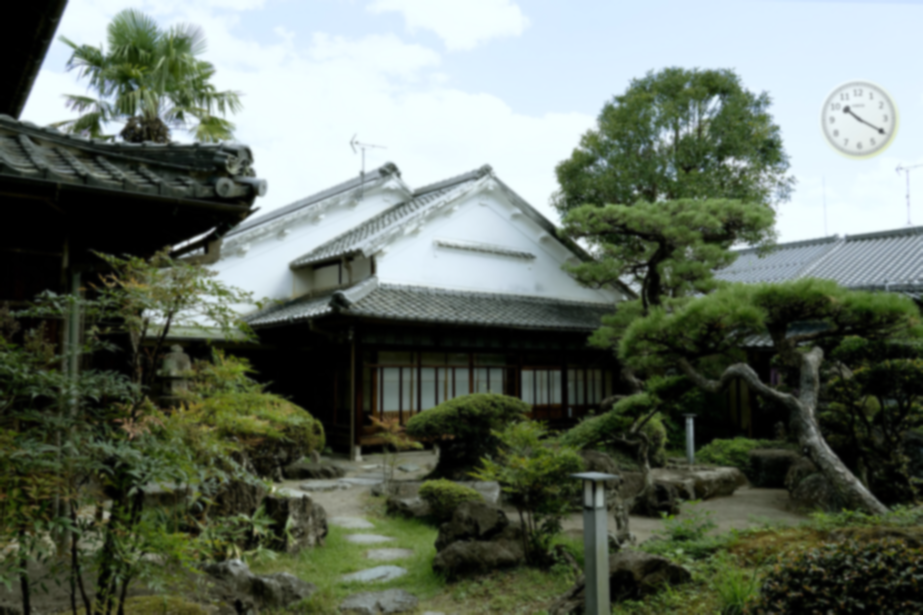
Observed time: 10h20
